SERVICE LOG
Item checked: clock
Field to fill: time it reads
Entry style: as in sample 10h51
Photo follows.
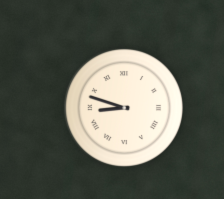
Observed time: 8h48
